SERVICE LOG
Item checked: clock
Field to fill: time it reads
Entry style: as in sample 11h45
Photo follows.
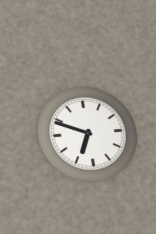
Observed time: 6h49
